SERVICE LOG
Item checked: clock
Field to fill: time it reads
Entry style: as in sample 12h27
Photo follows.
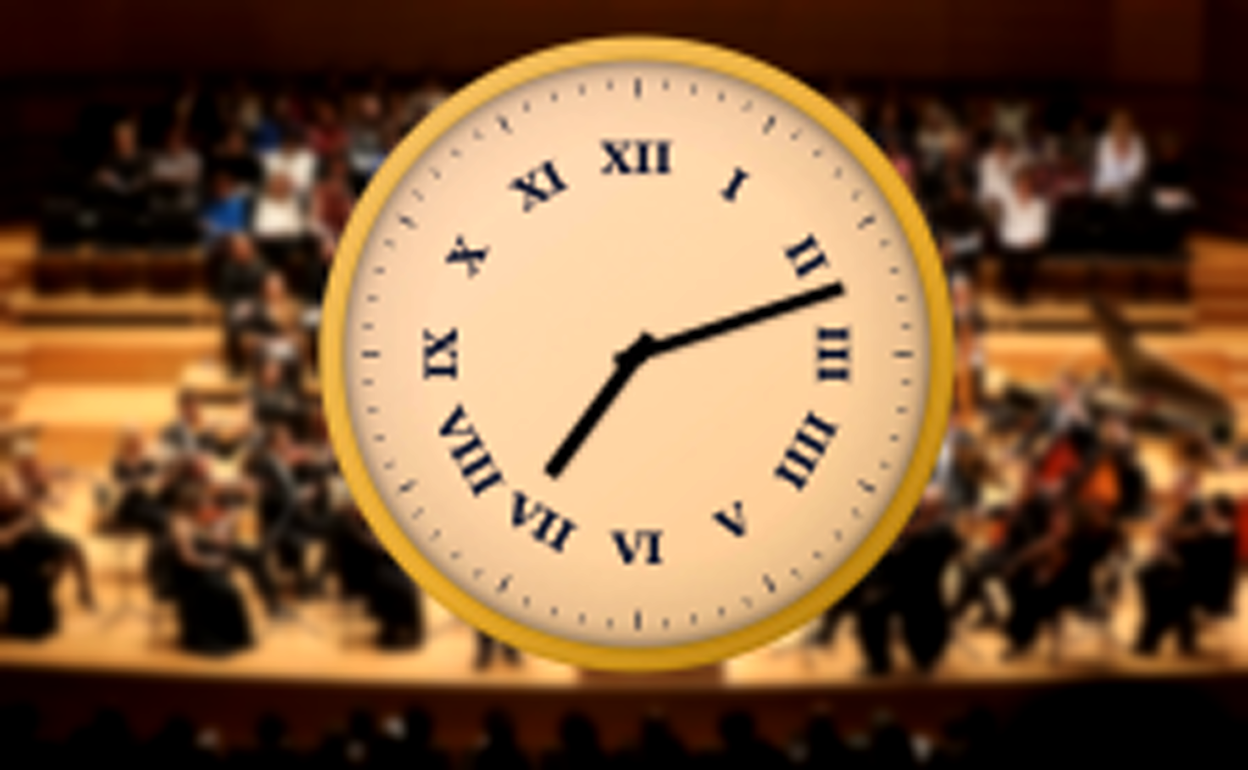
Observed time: 7h12
